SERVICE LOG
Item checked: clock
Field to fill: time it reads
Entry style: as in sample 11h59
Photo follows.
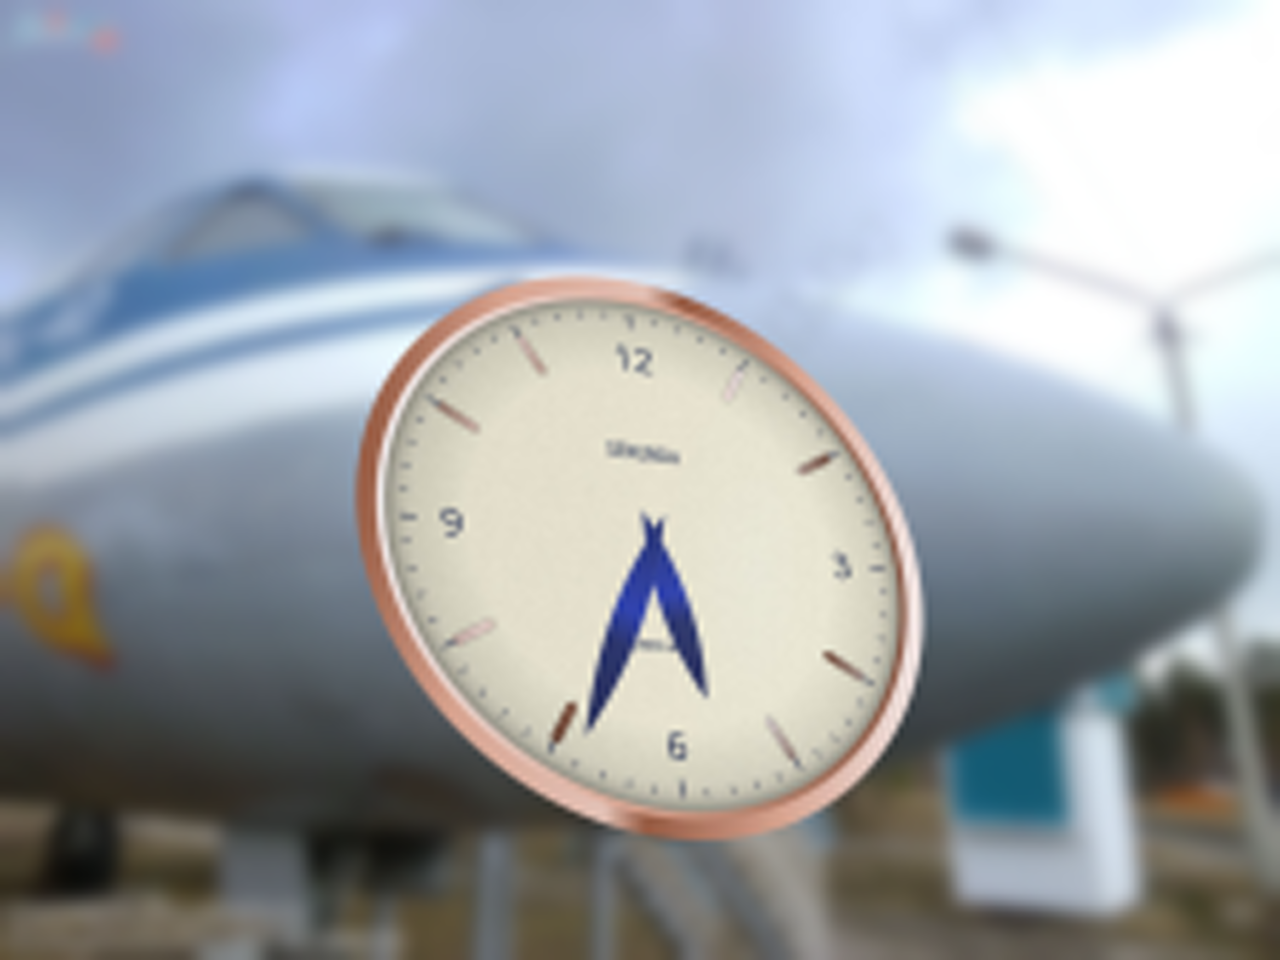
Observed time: 5h34
